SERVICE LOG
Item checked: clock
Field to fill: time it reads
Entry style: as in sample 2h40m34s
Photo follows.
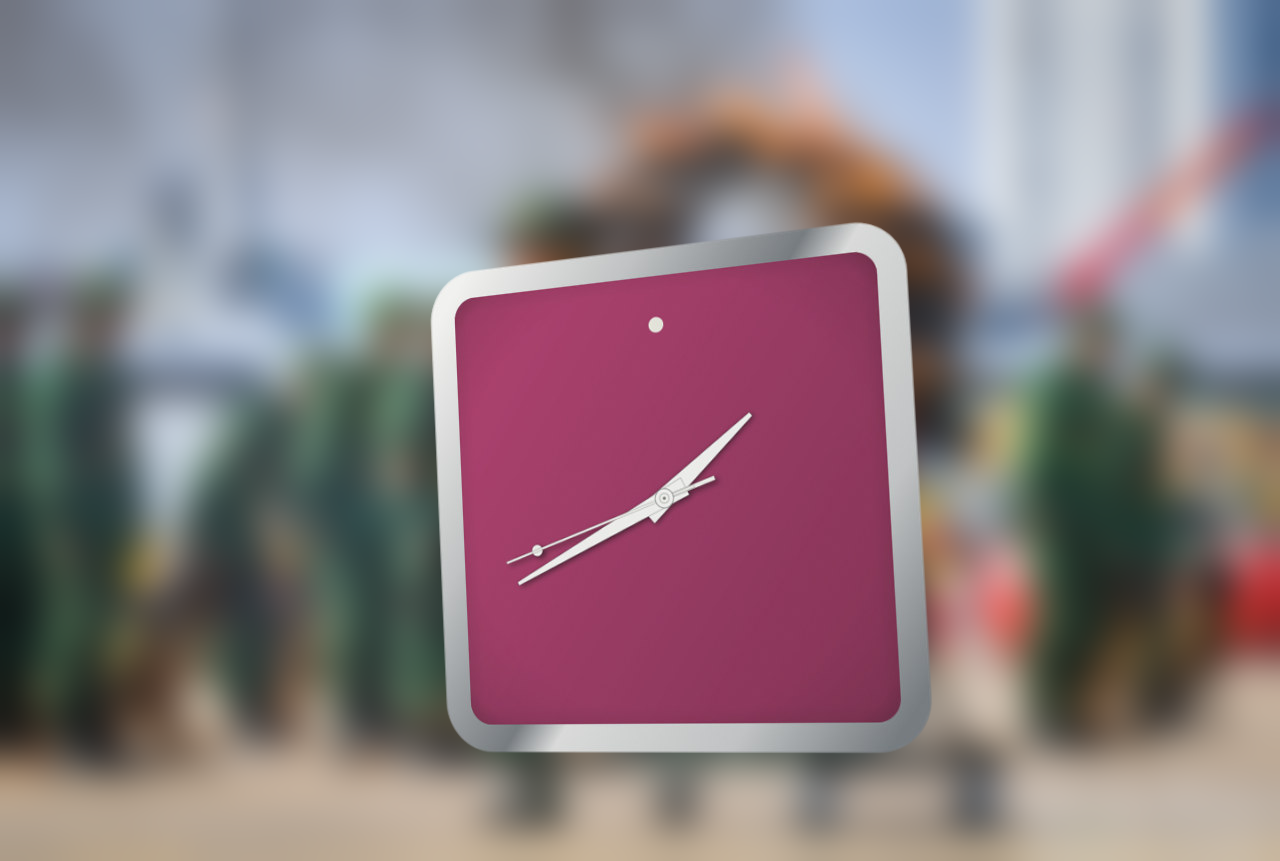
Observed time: 1h40m42s
